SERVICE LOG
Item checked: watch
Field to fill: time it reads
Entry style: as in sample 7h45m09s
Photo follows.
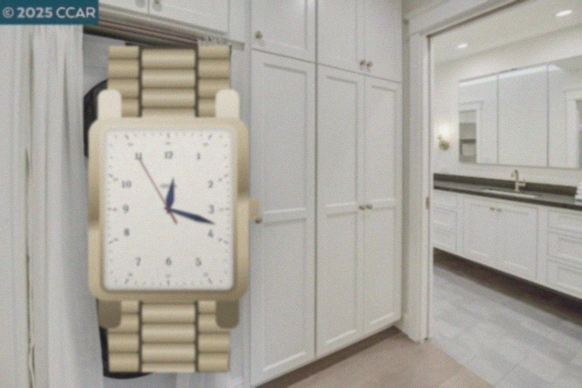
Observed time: 12h17m55s
